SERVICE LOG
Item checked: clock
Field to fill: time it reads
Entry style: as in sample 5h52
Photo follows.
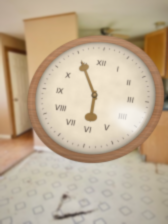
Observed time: 5h55
